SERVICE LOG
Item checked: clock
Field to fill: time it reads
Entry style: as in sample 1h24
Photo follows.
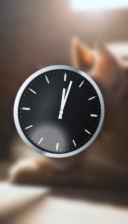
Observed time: 12h02
